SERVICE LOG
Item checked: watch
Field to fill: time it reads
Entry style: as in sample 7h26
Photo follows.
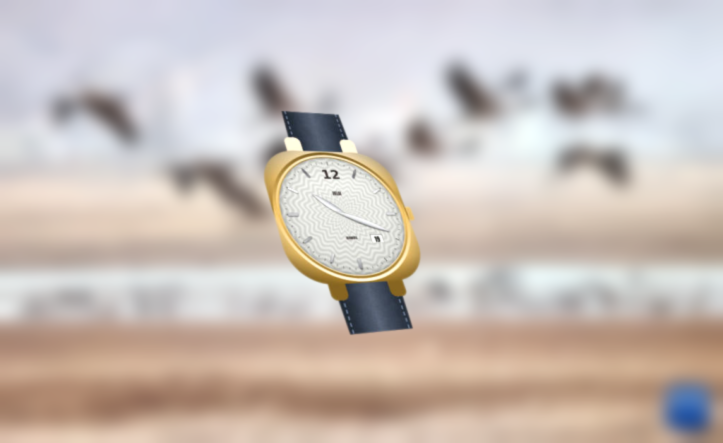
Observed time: 10h19
